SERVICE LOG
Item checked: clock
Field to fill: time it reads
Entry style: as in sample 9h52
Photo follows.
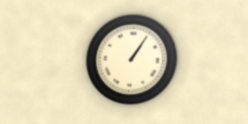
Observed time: 1h05
